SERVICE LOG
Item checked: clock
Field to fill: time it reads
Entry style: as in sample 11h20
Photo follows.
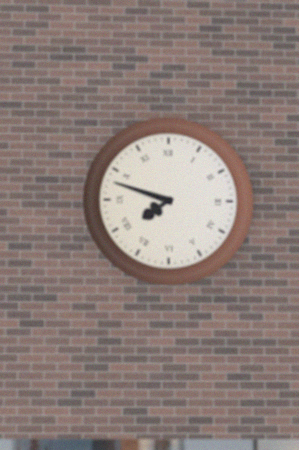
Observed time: 7h48
